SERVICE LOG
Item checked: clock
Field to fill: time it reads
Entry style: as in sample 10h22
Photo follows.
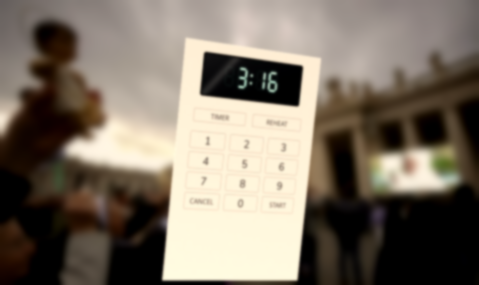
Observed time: 3h16
